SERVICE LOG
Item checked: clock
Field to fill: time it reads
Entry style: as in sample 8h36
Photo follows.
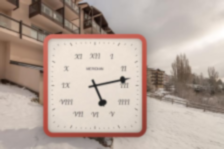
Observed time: 5h13
